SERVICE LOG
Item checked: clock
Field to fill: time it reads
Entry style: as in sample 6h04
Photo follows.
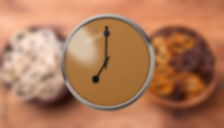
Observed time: 7h00
